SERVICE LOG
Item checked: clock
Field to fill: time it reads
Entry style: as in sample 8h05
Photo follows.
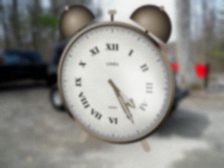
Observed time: 4h25
